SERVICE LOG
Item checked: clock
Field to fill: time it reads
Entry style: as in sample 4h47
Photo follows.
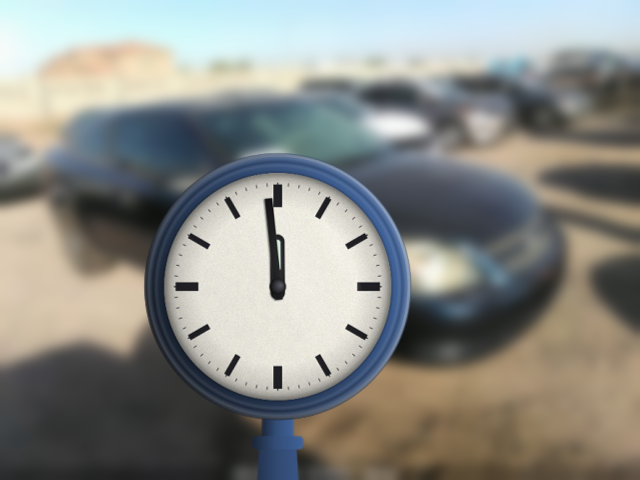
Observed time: 11h59
